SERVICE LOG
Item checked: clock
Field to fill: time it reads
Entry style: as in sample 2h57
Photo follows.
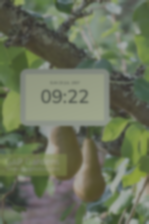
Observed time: 9h22
